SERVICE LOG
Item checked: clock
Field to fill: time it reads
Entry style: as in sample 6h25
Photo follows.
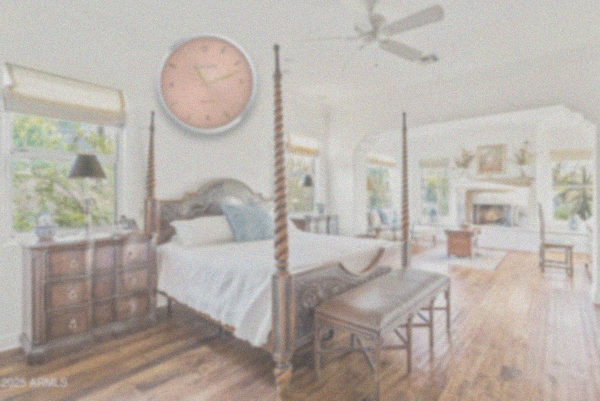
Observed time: 11h12
